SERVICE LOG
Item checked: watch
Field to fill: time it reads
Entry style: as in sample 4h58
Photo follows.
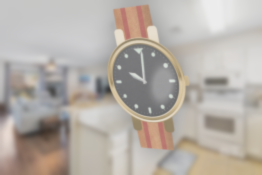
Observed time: 10h01
